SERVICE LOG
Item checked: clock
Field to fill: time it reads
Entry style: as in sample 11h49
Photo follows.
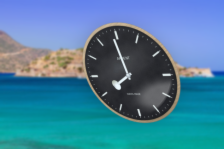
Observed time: 7h59
